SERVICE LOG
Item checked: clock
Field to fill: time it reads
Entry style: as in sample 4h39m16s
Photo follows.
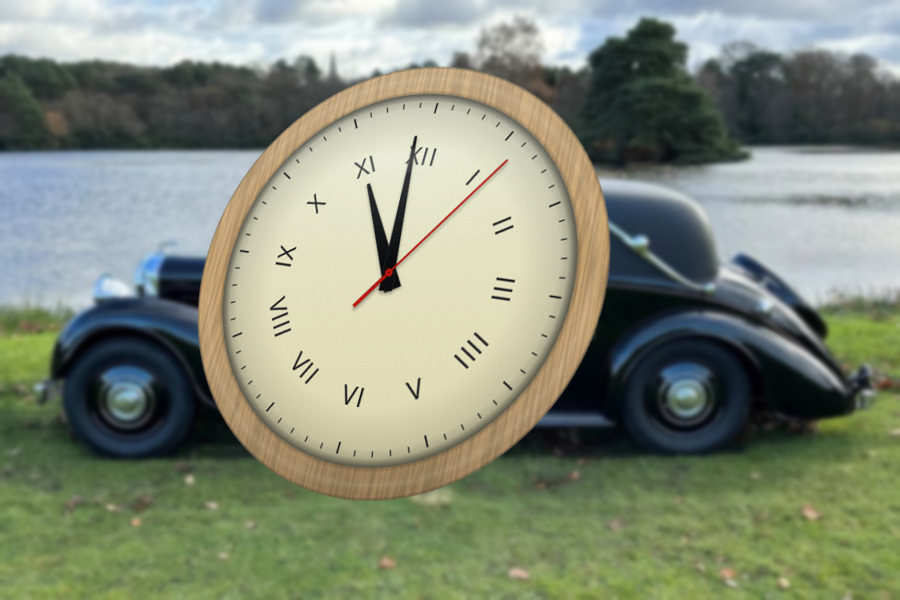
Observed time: 10h59m06s
